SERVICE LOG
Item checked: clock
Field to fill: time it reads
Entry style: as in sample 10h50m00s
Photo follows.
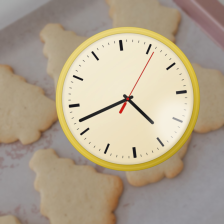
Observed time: 4h42m06s
